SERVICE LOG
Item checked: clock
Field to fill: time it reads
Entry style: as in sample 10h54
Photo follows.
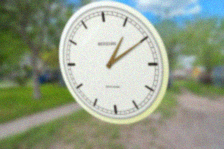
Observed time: 1h10
